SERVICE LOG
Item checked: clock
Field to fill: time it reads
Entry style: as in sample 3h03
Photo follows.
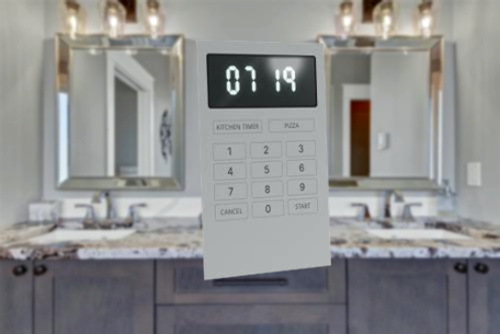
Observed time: 7h19
